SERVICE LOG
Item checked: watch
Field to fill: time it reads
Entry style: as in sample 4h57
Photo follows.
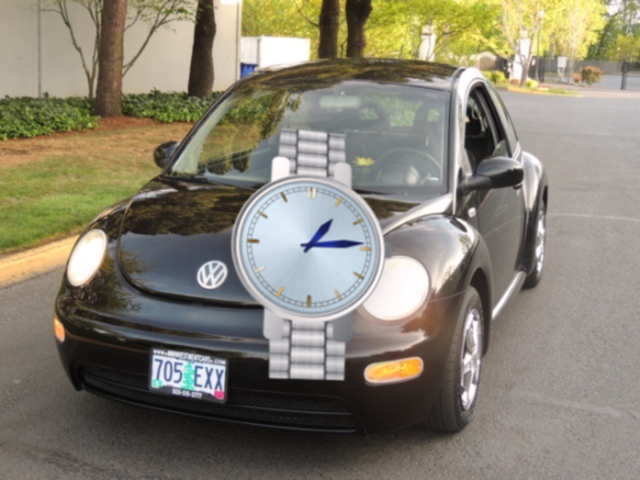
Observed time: 1h14
